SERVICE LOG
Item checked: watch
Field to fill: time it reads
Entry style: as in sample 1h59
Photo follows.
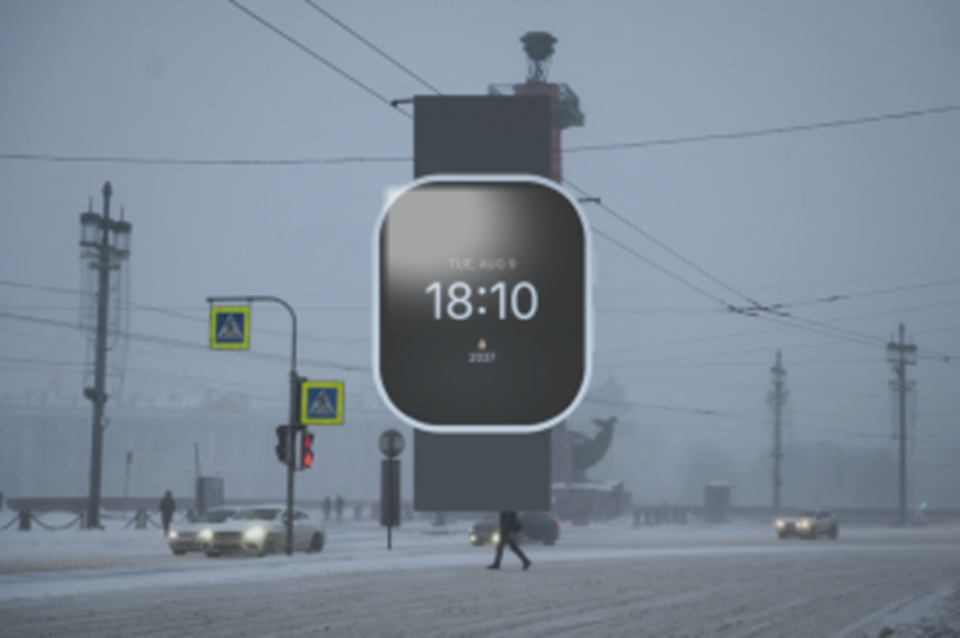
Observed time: 18h10
